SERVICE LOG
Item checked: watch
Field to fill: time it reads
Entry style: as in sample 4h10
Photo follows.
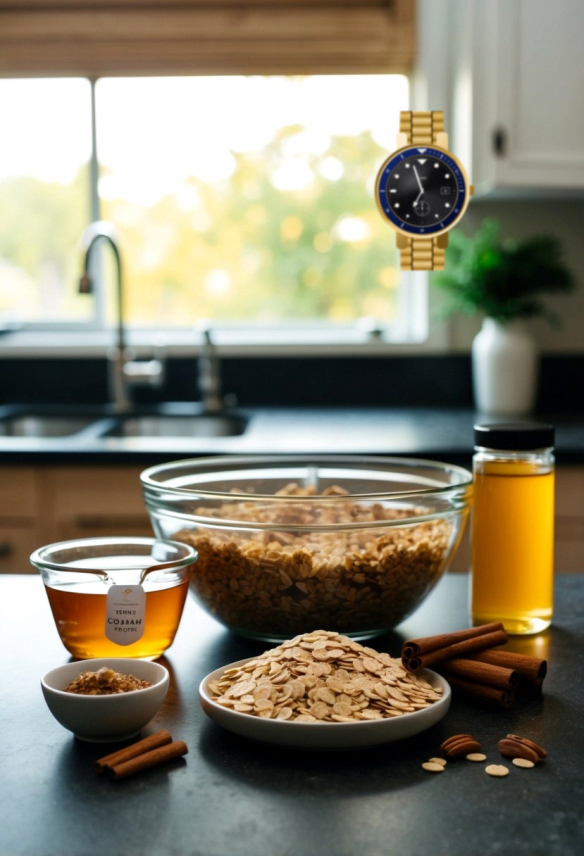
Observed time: 6h57
